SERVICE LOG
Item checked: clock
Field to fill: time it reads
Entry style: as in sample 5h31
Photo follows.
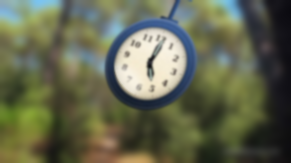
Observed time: 5h01
